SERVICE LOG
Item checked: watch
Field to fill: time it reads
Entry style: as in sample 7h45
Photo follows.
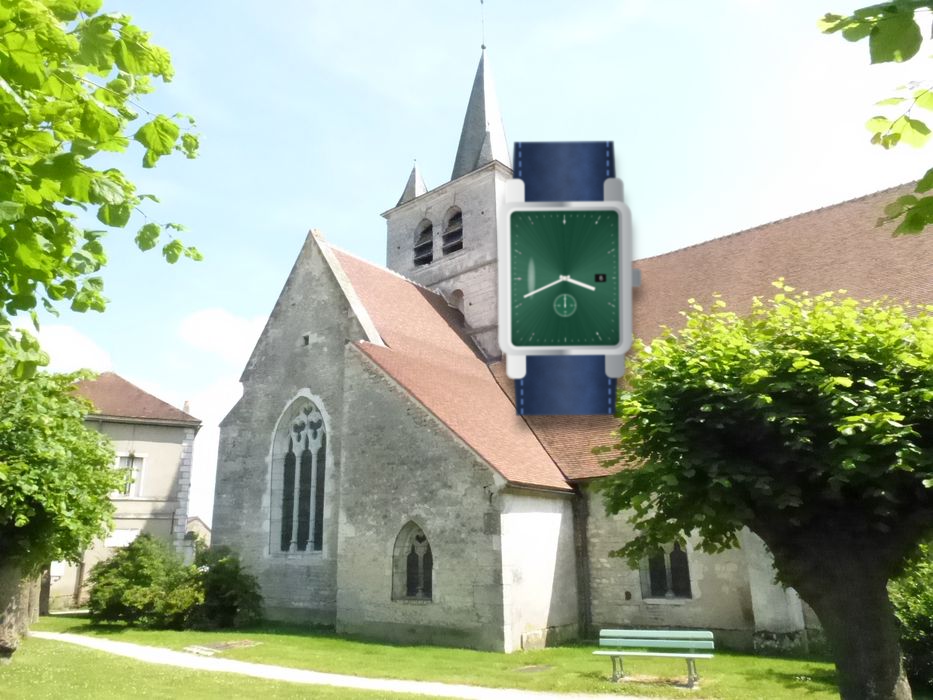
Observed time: 3h41
